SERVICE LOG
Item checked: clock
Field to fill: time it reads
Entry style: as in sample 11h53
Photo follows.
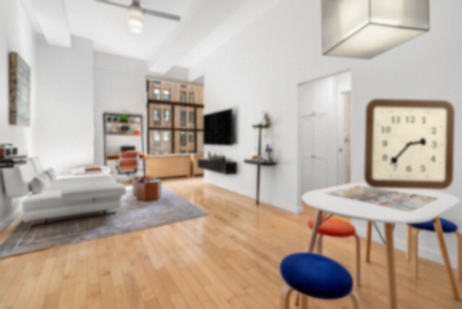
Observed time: 2h37
